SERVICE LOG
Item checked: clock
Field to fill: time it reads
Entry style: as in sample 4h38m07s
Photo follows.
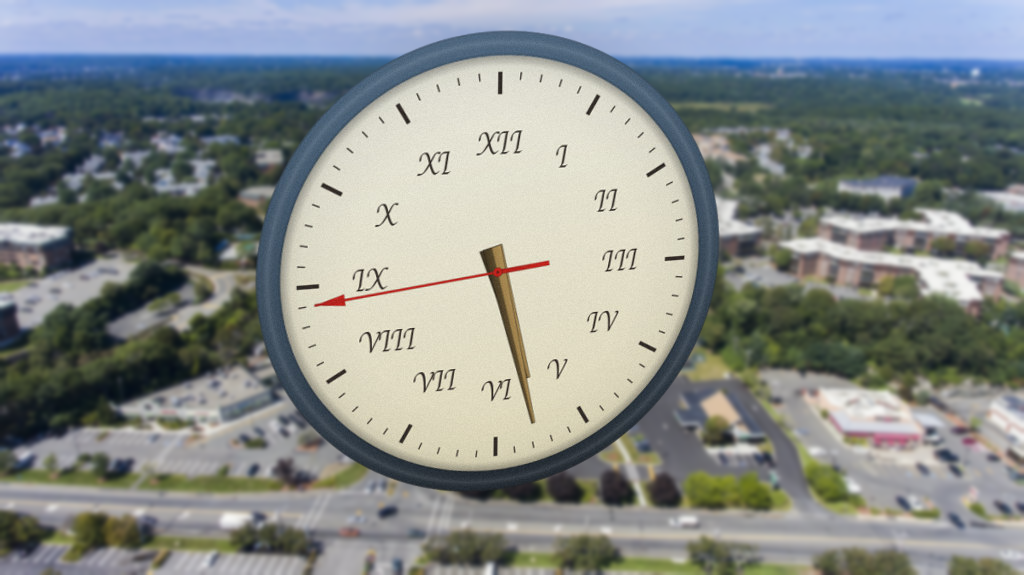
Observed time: 5h27m44s
